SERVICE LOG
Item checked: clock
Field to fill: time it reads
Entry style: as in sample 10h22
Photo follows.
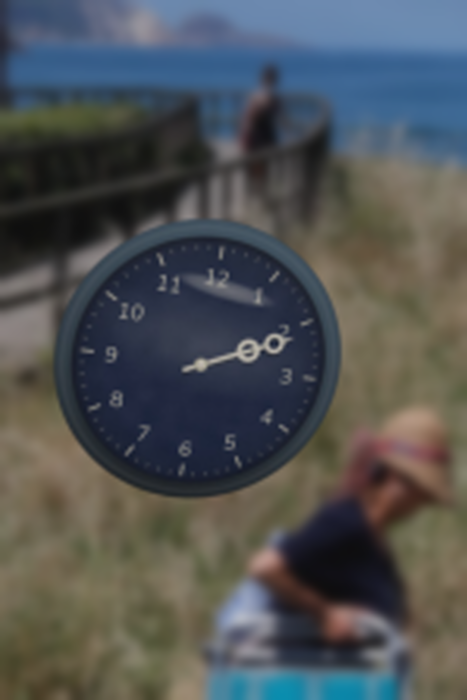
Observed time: 2h11
